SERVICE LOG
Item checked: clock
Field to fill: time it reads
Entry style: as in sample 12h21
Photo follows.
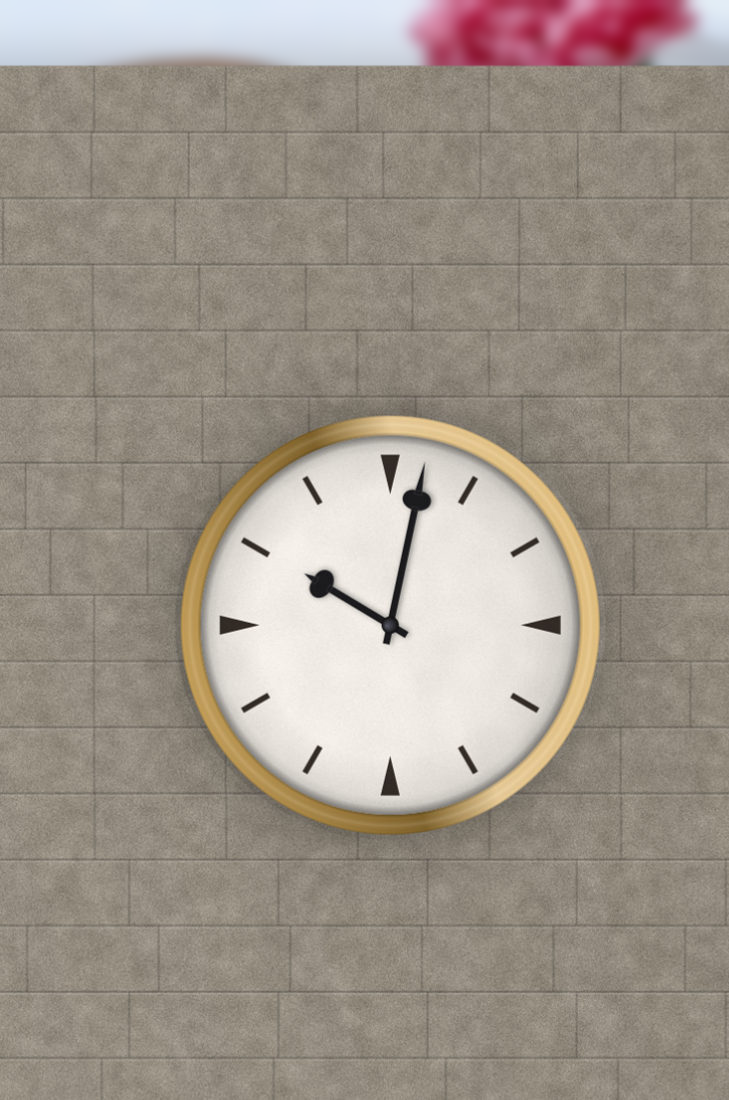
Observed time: 10h02
